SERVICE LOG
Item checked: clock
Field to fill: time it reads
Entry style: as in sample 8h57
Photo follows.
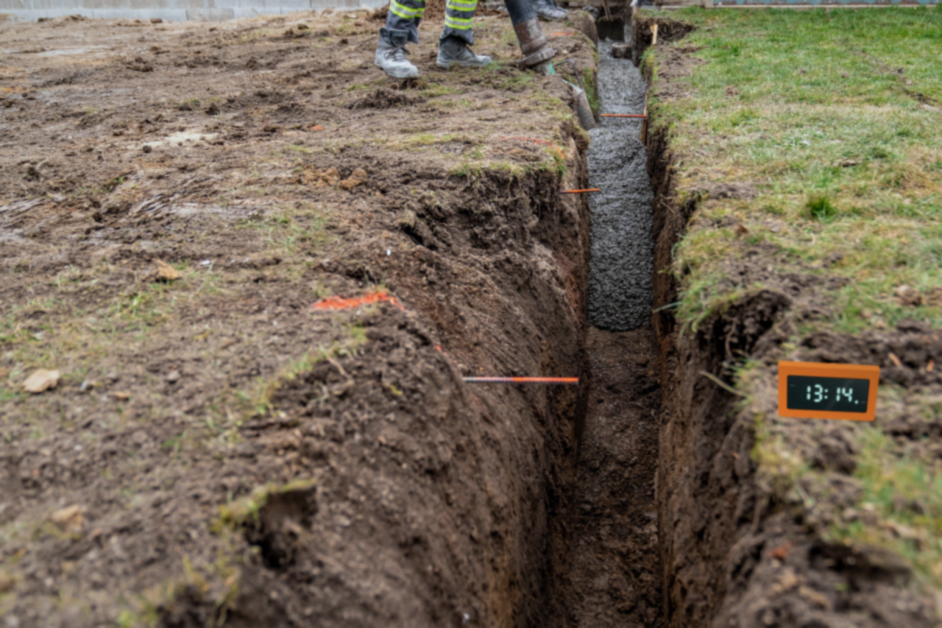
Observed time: 13h14
